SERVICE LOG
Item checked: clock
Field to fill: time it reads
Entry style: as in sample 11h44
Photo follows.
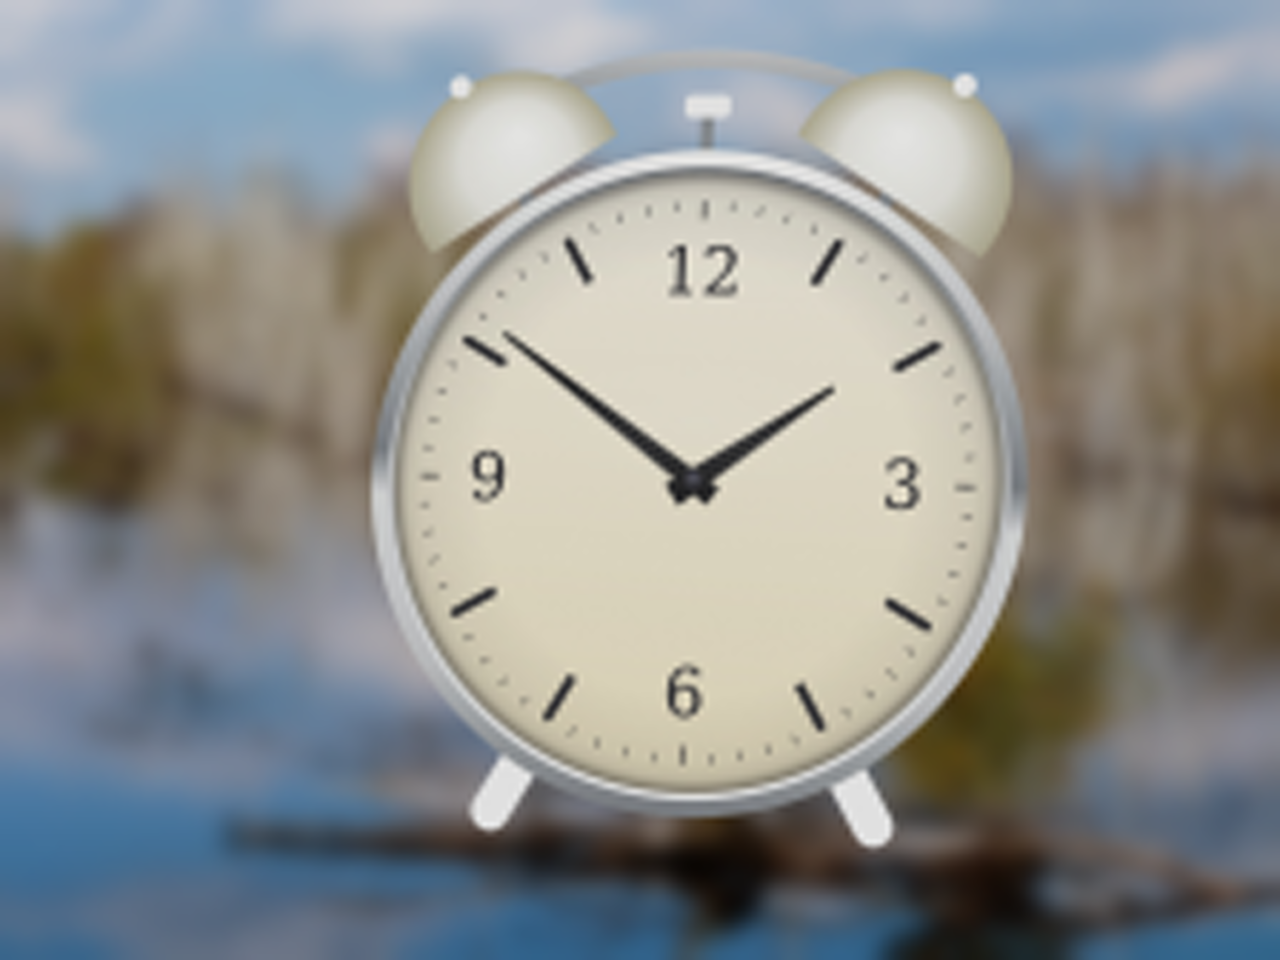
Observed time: 1h51
